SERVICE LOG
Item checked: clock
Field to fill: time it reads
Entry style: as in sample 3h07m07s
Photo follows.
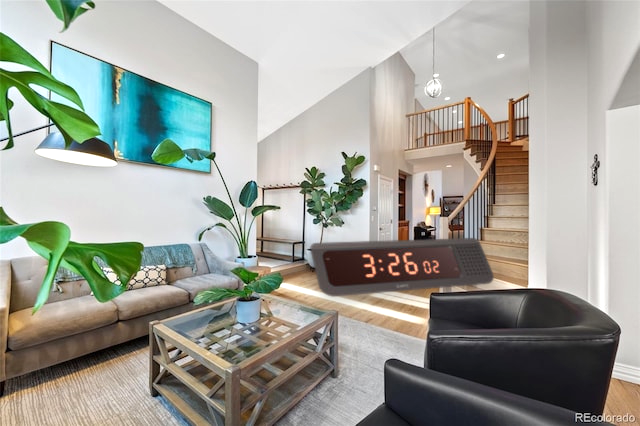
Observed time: 3h26m02s
